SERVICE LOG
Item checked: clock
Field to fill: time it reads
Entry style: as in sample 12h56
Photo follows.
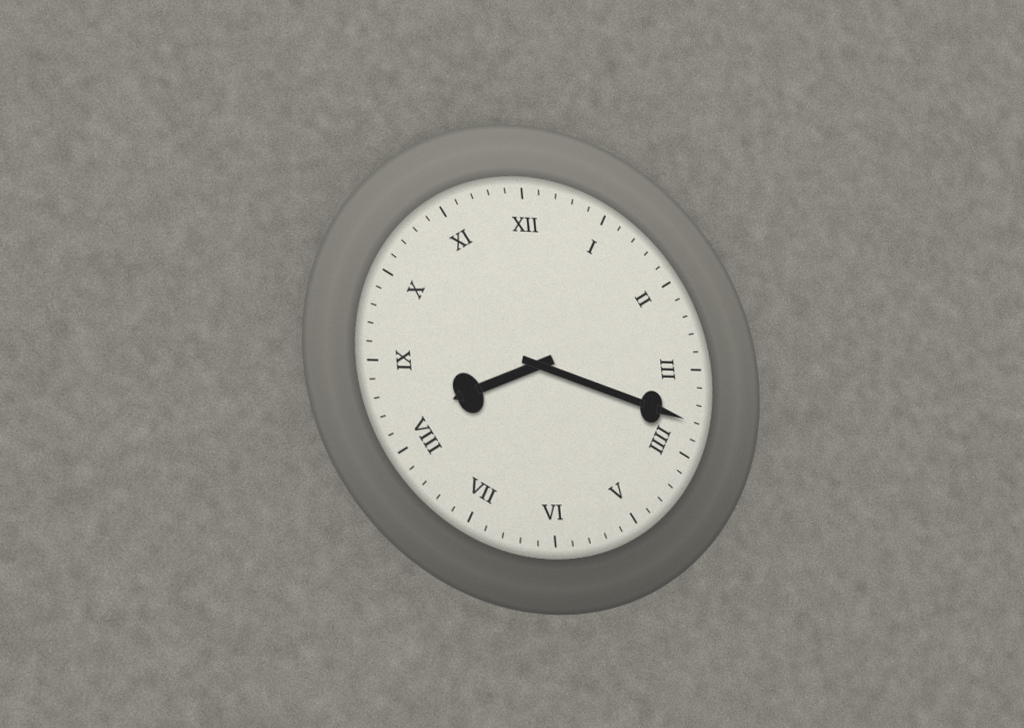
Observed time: 8h18
